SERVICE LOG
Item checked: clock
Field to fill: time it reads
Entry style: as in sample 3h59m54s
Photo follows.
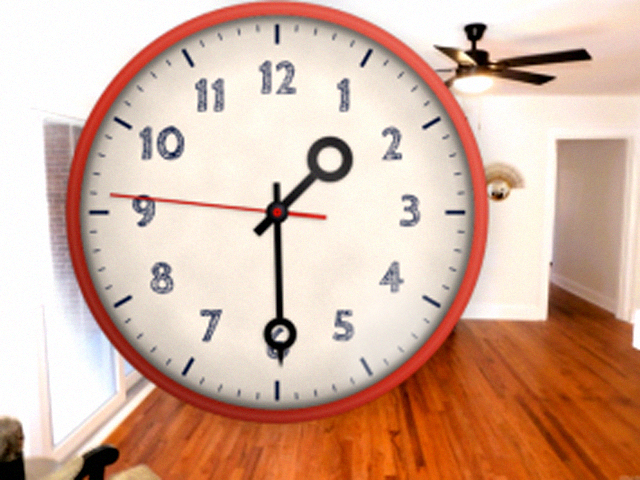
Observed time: 1h29m46s
